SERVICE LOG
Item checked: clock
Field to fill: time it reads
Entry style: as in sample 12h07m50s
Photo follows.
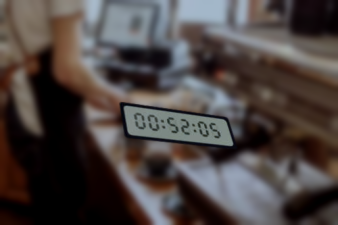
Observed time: 0h52m05s
